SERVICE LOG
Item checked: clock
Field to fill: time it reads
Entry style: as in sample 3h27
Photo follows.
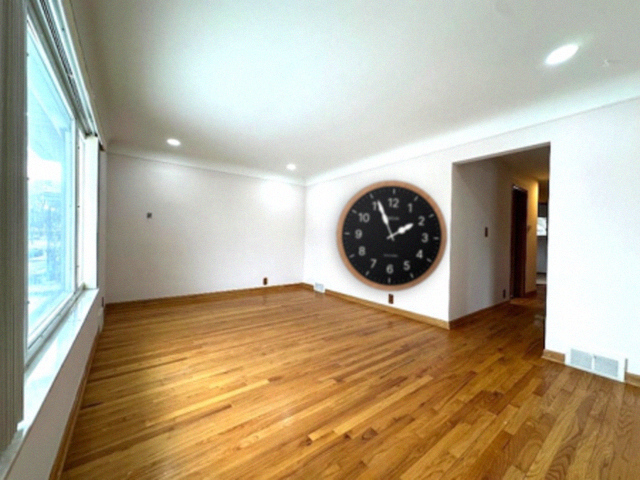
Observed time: 1h56
